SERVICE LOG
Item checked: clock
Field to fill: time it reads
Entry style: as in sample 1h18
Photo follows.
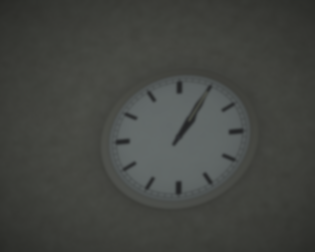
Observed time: 1h05
